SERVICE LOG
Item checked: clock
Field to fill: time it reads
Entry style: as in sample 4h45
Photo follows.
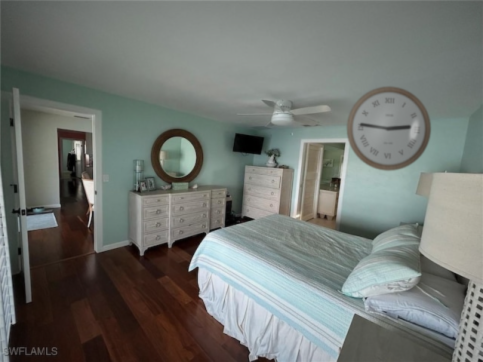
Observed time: 2h46
